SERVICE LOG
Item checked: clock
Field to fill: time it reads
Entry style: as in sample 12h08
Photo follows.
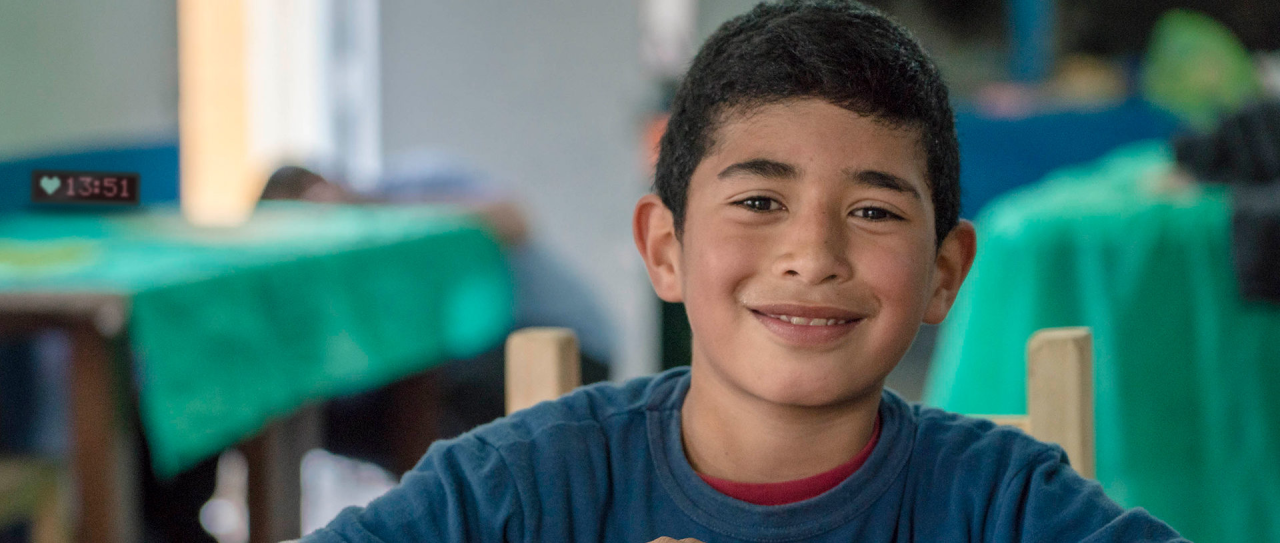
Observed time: 13h51
